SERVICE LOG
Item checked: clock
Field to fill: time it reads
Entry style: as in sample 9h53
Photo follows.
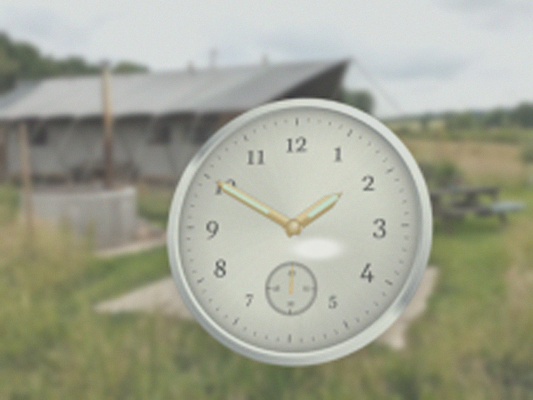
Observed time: 1h50
